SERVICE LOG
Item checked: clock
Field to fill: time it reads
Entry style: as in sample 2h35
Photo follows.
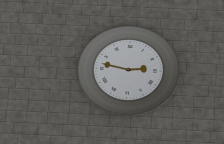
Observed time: 2h47
